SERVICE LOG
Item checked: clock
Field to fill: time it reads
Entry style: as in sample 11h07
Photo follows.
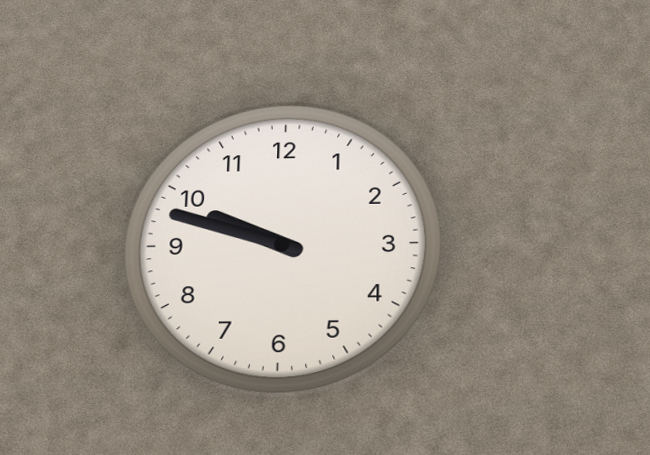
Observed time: 9h48
